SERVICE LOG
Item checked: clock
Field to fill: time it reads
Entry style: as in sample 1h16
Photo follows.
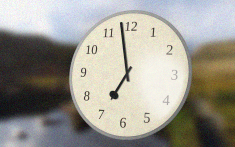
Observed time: 6h58
